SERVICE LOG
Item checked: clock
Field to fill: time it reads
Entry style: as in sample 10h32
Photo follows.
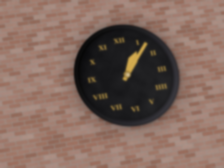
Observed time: 1h07
